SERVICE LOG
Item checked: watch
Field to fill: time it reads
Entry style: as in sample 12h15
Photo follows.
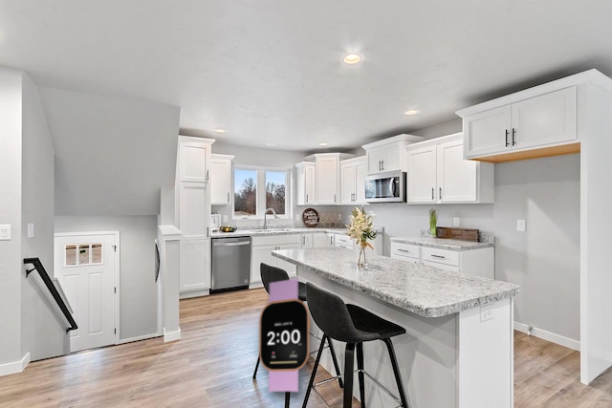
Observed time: 2h00
